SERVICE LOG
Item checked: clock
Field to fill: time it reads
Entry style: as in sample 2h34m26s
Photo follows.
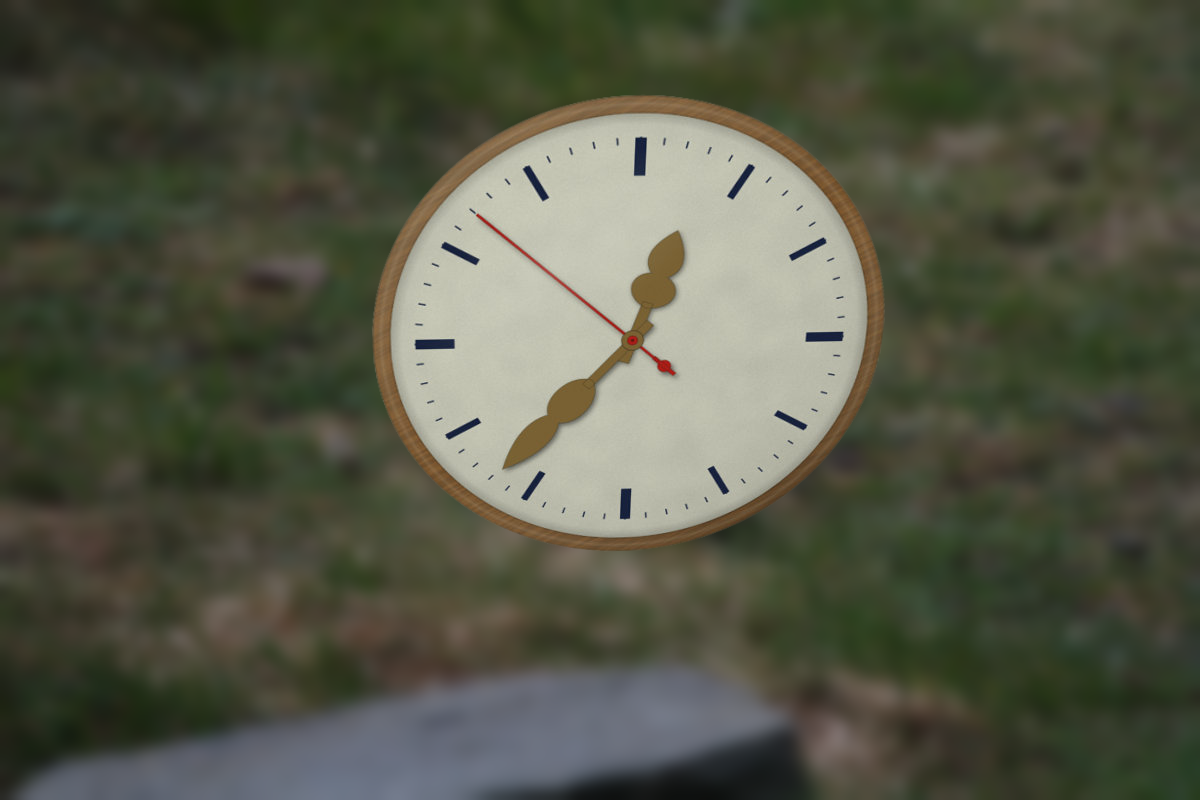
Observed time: 12h36m52s
